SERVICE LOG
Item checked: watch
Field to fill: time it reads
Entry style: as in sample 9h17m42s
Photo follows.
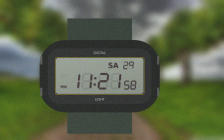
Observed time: 11h21m58s
